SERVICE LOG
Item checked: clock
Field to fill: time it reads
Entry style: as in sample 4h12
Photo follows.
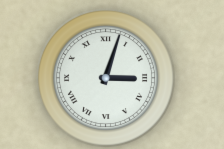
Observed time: 3h03
